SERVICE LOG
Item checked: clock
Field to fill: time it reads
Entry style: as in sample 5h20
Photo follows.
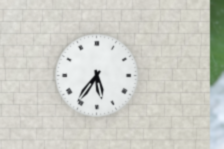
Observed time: 5h36
